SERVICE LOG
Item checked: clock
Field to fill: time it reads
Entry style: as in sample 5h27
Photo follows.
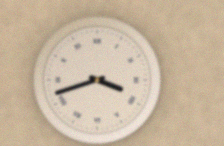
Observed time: 3h42
